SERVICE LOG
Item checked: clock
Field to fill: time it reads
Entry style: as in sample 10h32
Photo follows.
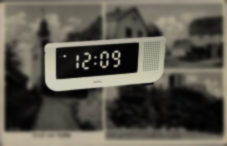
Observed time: 12h09
